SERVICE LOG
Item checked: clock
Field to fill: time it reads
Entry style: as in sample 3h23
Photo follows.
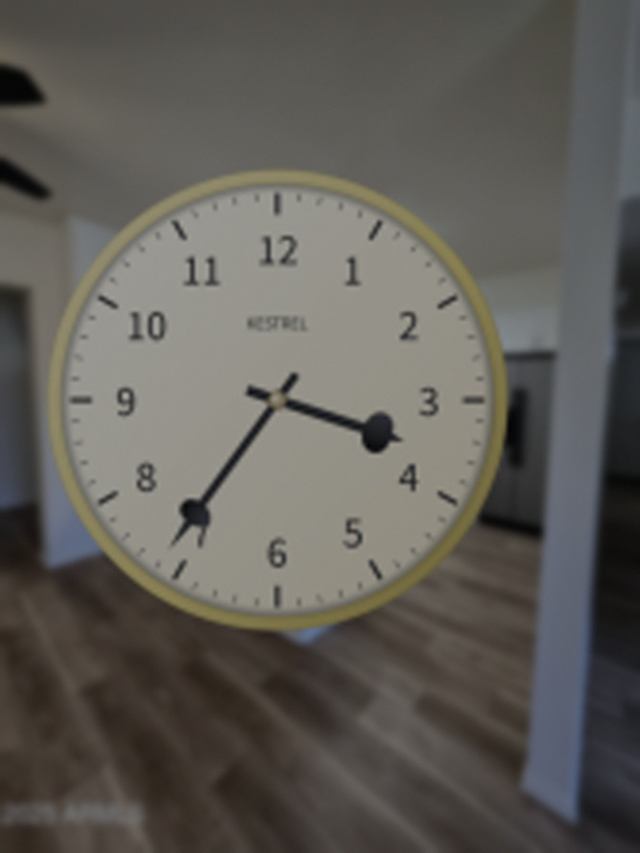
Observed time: 3h36
